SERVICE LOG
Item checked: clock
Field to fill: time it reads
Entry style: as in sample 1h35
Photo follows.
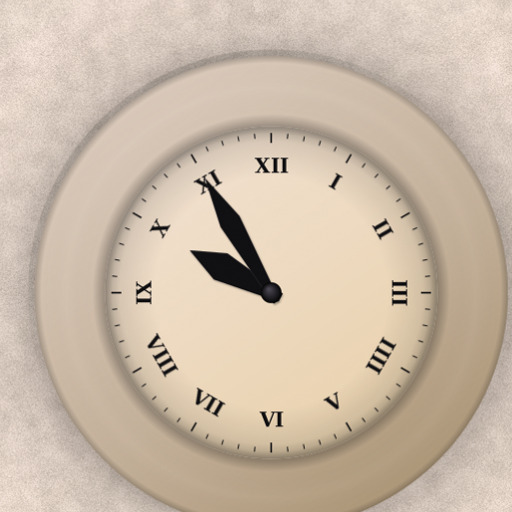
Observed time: 9h55
